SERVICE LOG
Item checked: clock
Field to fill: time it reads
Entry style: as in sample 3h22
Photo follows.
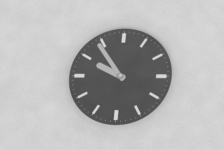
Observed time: 9h54
